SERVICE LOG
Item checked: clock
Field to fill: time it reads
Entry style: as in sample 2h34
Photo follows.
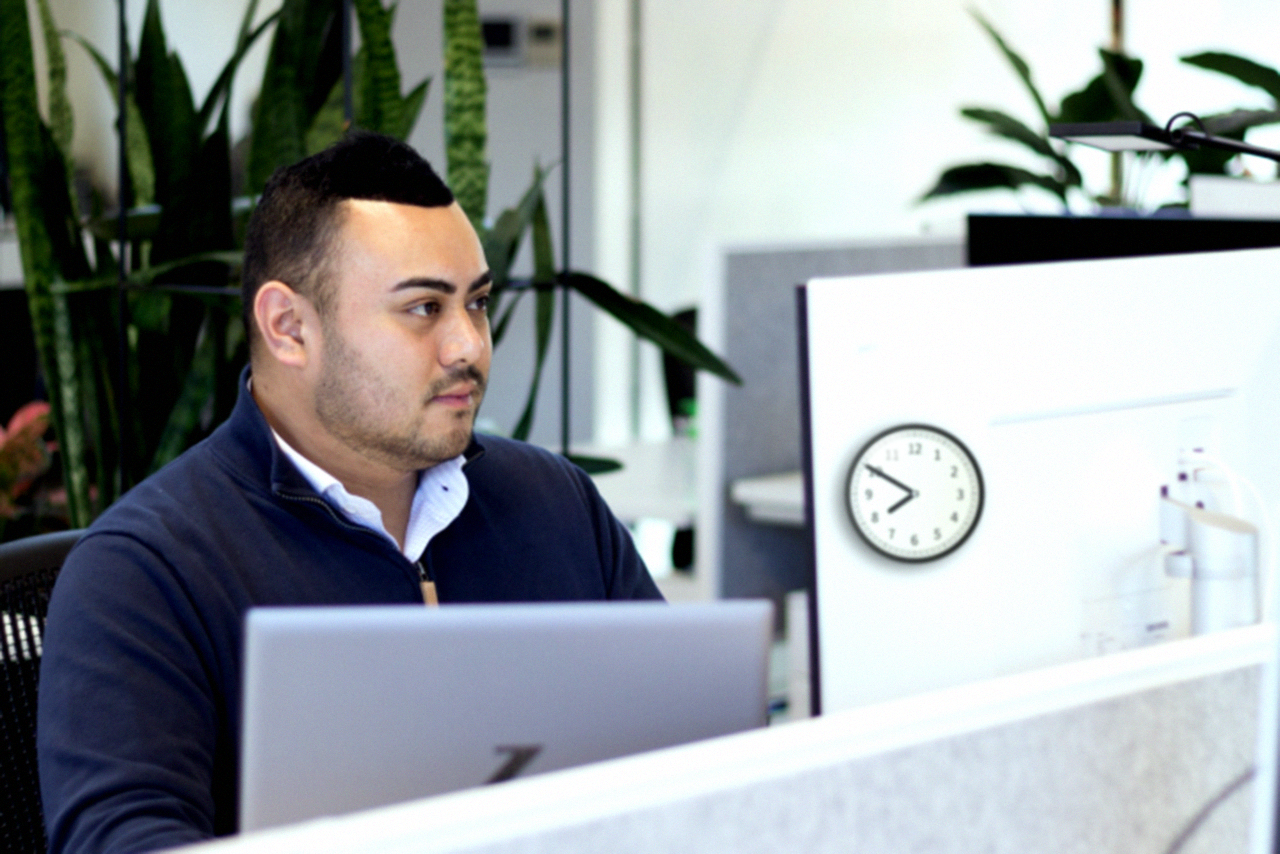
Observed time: 7h50
